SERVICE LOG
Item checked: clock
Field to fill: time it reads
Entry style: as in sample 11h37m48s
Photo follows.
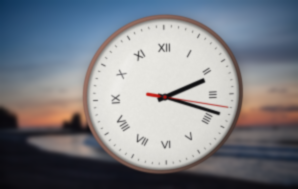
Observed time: 2h18m17s
